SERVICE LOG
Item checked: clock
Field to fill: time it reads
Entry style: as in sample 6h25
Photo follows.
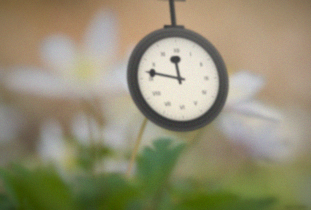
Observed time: 11h47
